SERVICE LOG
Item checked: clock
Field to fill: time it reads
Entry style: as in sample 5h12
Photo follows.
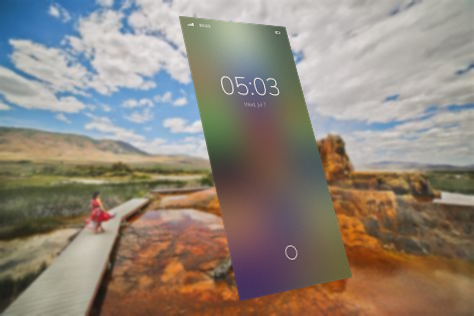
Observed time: 5h03
